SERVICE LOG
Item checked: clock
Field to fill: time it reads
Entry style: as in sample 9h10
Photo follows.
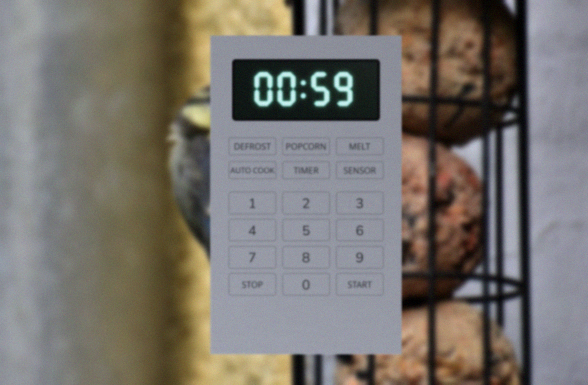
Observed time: 0h59
